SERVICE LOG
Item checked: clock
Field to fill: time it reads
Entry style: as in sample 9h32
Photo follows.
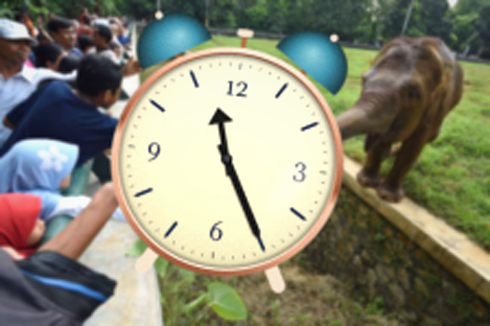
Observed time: 11h25
